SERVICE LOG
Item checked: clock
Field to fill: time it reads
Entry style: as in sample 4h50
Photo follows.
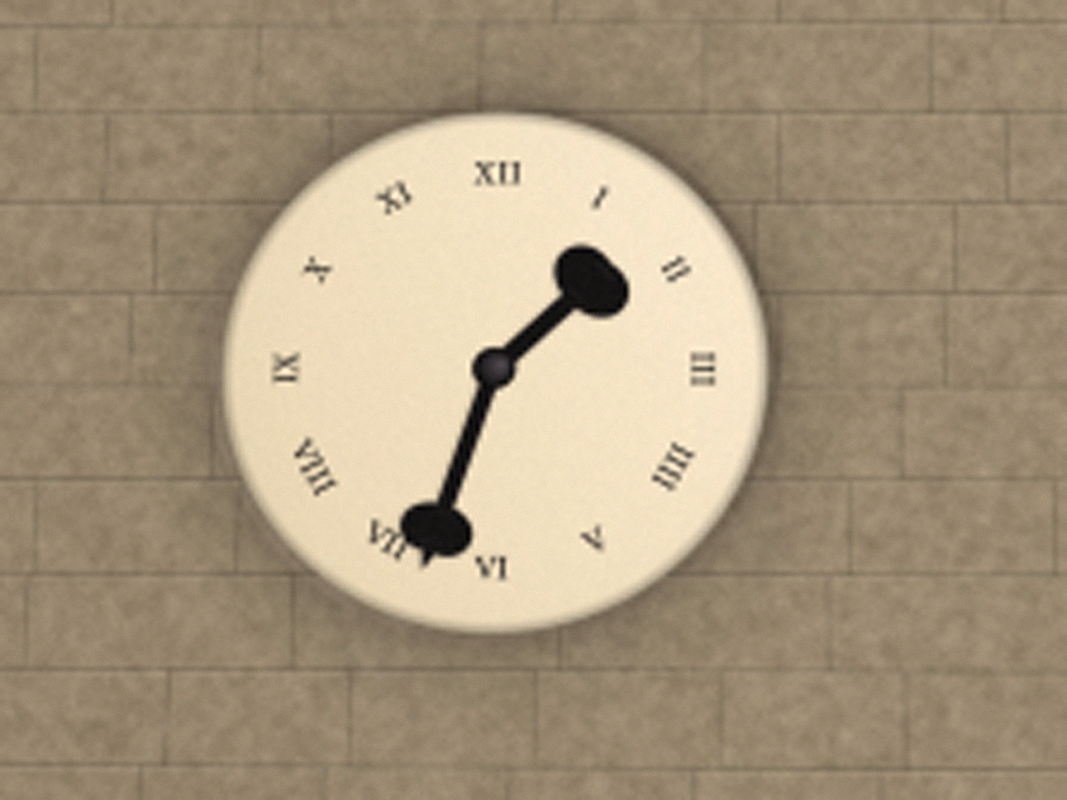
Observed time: 1h33
